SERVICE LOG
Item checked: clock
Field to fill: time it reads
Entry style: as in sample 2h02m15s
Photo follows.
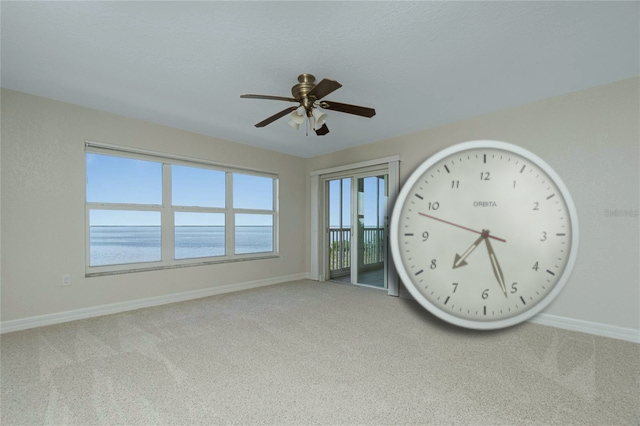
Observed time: 7h26m48s
